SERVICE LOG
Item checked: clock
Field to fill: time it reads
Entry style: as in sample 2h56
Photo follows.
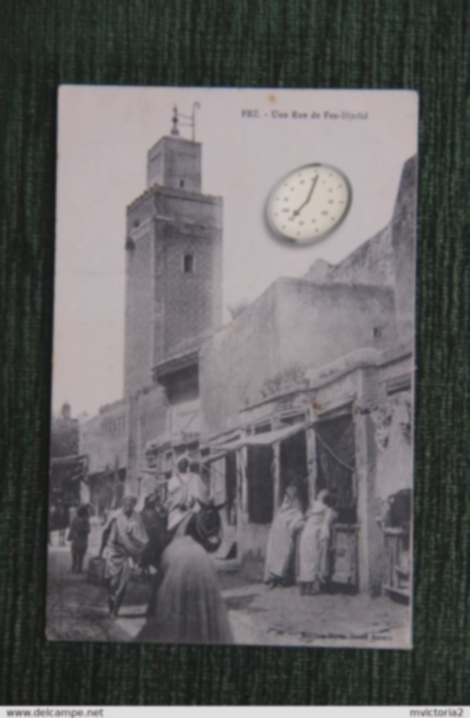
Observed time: 7h01
